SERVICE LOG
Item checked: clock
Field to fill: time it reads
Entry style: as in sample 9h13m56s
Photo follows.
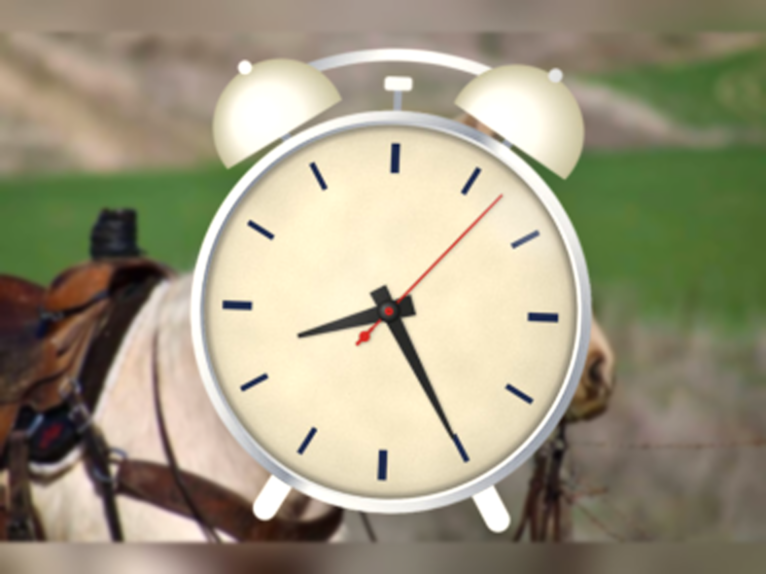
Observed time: 8h25m07s
